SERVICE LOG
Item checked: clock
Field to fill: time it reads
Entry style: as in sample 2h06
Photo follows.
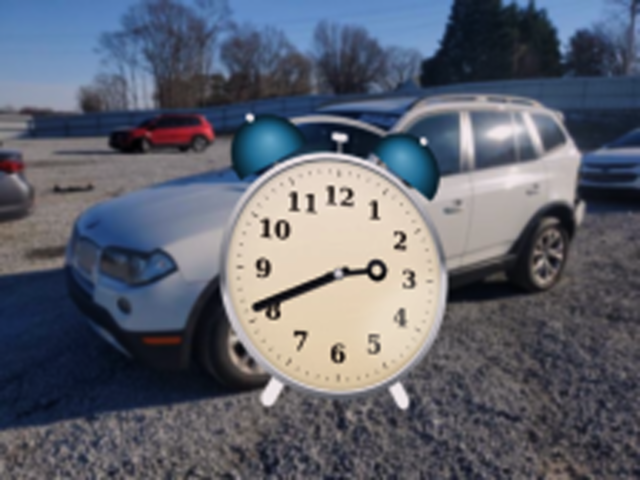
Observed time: 2h41
